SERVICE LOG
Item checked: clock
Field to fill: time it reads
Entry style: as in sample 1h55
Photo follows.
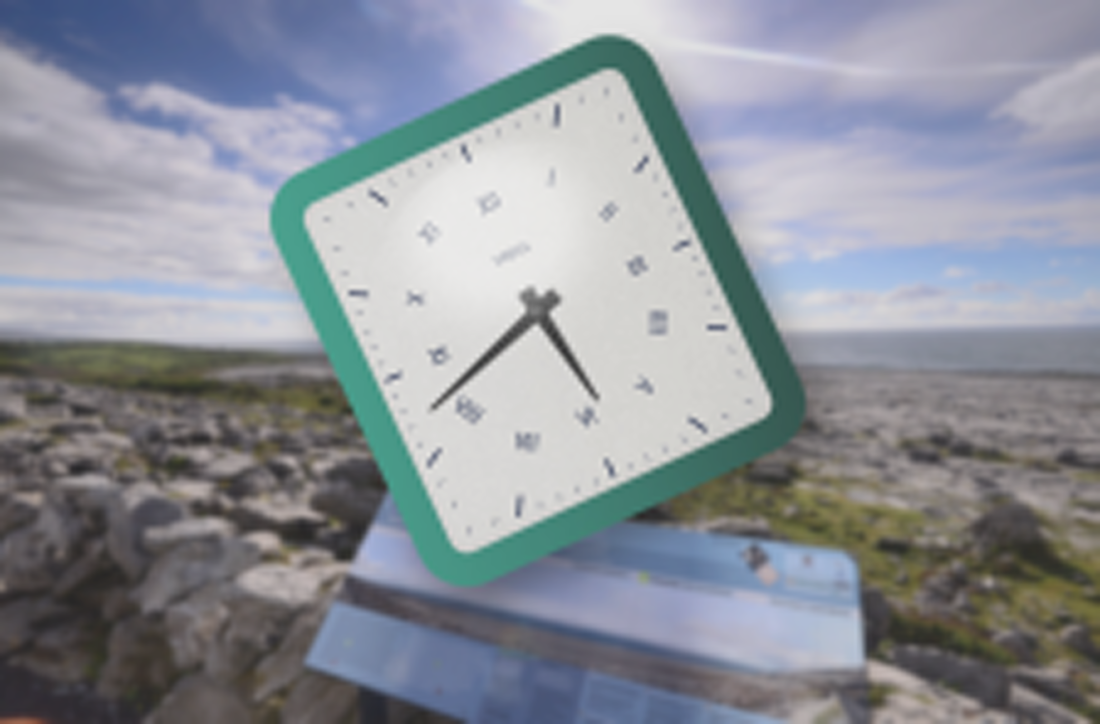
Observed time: 5h42
